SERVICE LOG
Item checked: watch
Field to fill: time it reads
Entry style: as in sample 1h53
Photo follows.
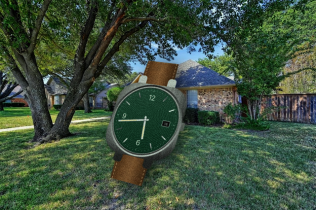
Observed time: 5h43
